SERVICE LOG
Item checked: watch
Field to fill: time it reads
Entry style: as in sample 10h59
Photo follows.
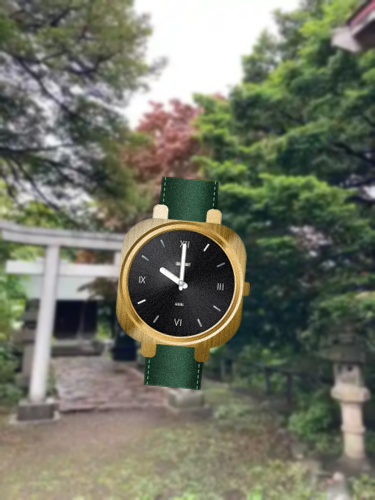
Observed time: 10h00
